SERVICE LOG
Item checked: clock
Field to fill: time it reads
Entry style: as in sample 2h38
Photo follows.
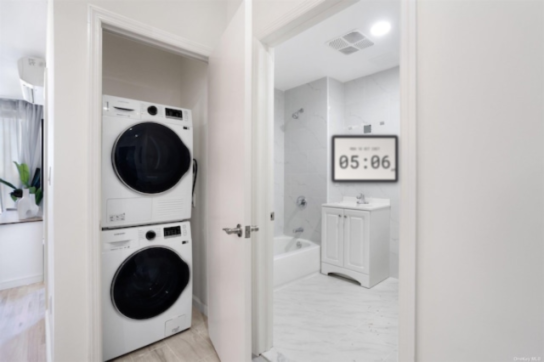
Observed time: 5h06
